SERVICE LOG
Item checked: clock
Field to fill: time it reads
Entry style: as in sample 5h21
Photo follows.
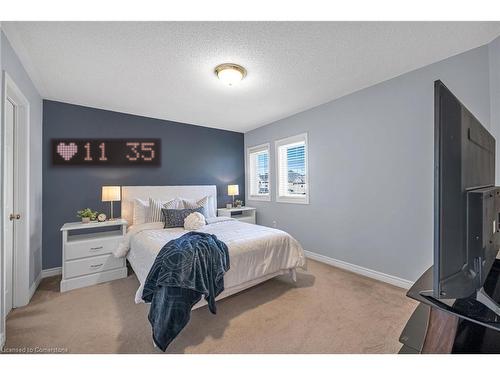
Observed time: 11h35
